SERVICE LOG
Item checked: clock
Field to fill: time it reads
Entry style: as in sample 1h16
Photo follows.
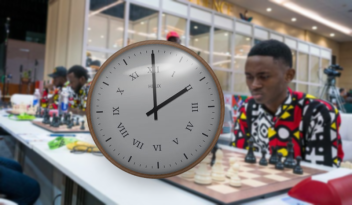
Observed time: 2h00
